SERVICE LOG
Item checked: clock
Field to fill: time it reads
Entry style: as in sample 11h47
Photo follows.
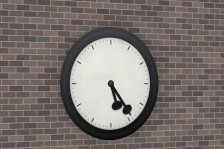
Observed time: 5h24
